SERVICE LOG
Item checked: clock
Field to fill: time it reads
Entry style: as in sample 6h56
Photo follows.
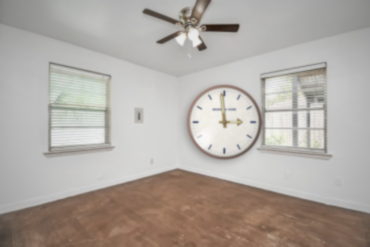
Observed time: 2h59
